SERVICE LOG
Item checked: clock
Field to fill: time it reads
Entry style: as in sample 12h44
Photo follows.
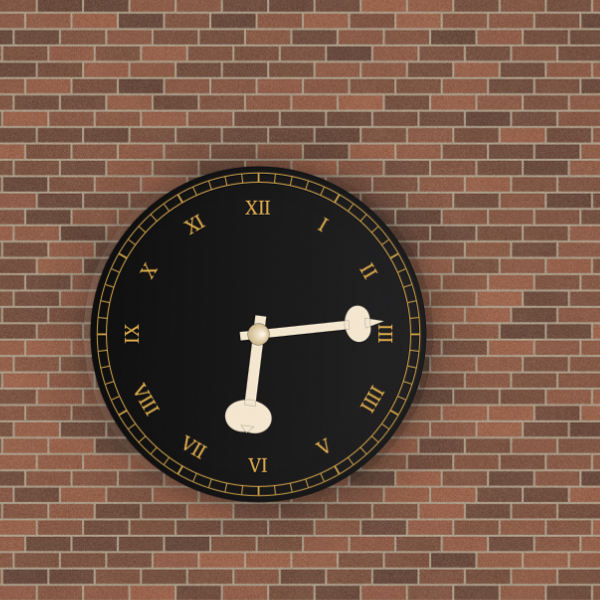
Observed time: 6h14
